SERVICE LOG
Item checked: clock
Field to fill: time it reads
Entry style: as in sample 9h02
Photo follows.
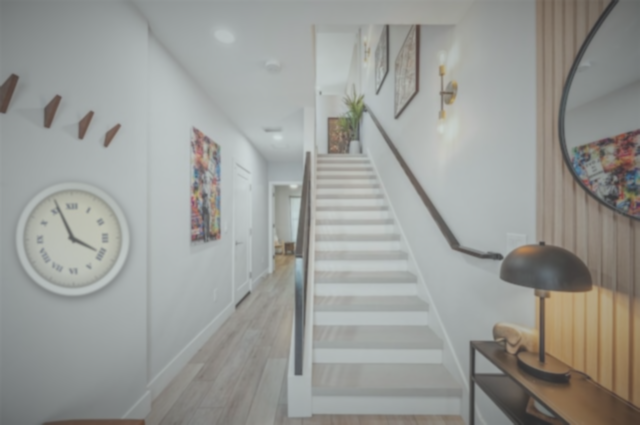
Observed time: 3h56
